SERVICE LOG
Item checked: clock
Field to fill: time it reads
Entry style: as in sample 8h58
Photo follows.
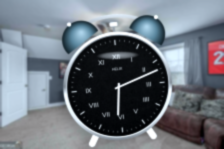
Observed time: 6h12
